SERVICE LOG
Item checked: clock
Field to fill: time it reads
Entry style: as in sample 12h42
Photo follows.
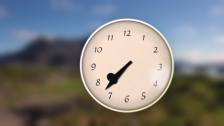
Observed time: 7h37
